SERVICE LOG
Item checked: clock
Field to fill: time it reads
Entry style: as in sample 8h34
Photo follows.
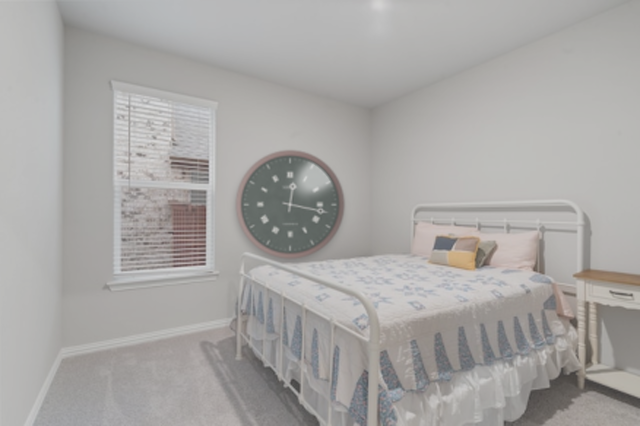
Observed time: 12h17
